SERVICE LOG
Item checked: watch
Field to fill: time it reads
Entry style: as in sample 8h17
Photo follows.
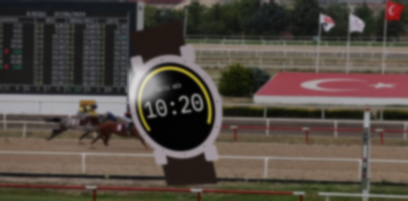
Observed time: 10h20
